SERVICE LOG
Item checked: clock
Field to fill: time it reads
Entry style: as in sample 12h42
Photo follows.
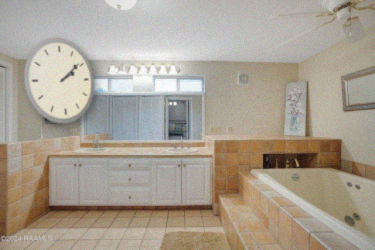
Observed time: 2h09
